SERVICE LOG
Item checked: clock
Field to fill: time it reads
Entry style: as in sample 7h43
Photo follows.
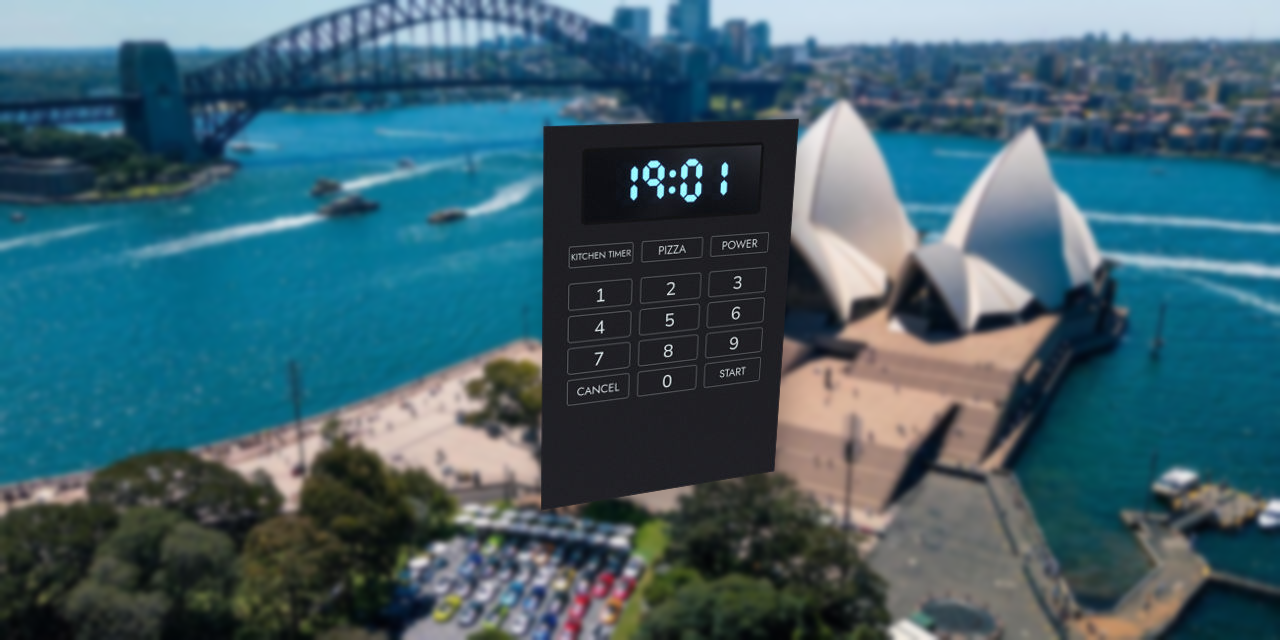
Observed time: 19h01
